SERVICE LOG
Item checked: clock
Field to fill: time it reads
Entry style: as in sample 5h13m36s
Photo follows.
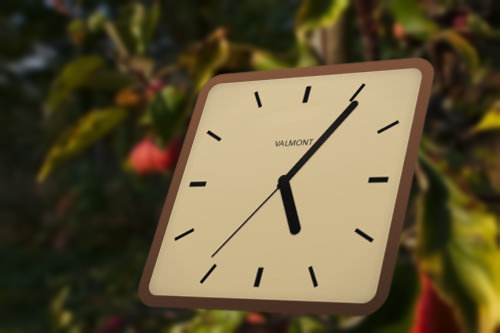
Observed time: 5h05m36s
